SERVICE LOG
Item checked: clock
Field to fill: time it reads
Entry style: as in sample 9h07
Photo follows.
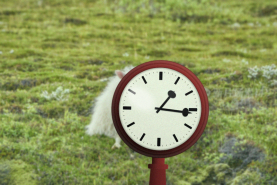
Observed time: 1h16
